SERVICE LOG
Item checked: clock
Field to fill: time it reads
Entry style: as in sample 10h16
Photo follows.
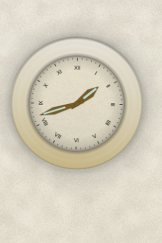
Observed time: 1h42
